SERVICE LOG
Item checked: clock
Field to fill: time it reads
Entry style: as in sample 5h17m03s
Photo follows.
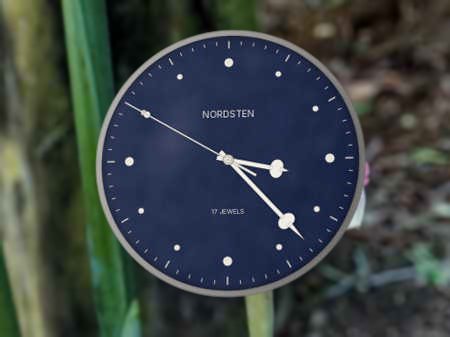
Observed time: 3h22m50s
